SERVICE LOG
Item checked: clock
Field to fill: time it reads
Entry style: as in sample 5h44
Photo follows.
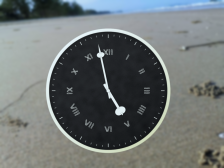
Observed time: 4h58
